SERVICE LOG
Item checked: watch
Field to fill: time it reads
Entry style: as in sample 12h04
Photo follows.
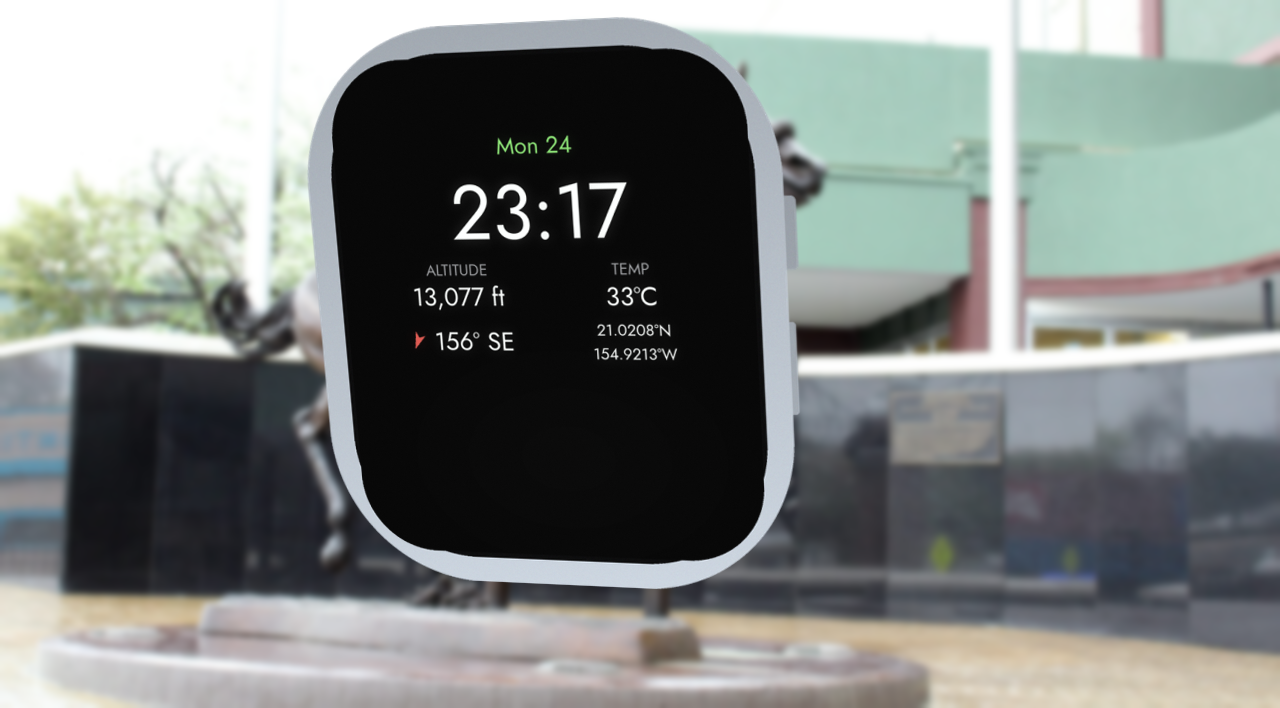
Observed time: 23h17
